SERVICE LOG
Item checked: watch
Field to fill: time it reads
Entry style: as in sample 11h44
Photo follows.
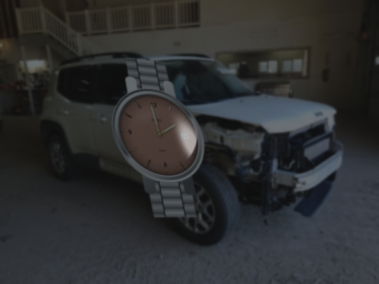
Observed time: 1h59
